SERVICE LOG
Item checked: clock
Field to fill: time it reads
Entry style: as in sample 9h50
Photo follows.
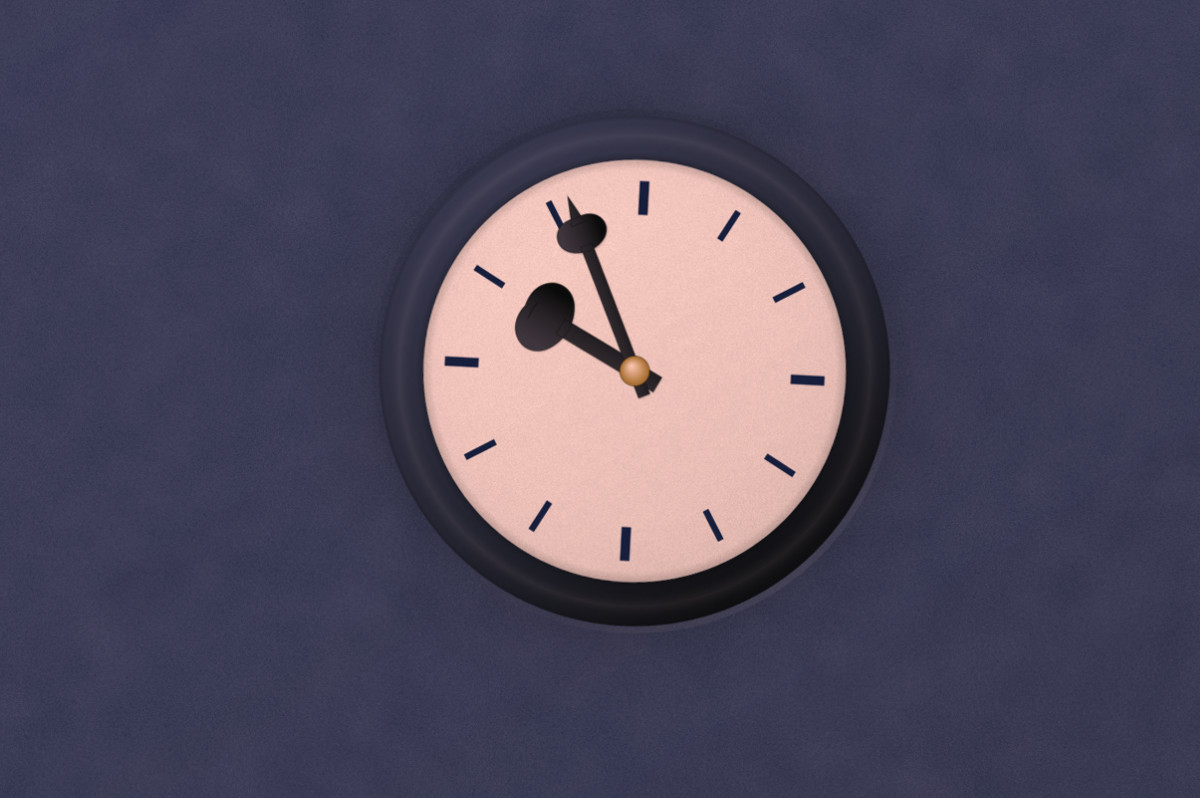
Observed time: 9h56
